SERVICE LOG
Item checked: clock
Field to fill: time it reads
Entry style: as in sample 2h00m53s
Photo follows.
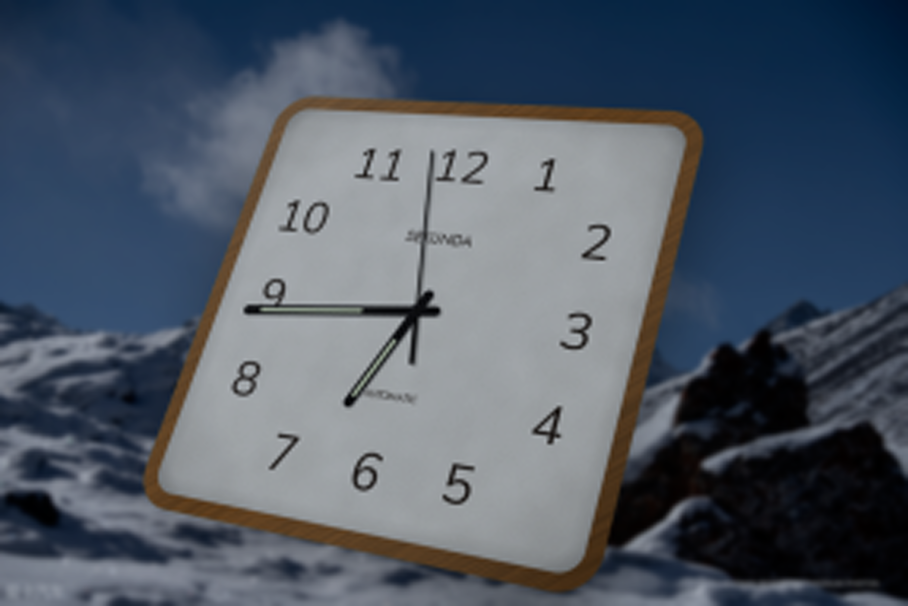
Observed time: 6h43m58s
